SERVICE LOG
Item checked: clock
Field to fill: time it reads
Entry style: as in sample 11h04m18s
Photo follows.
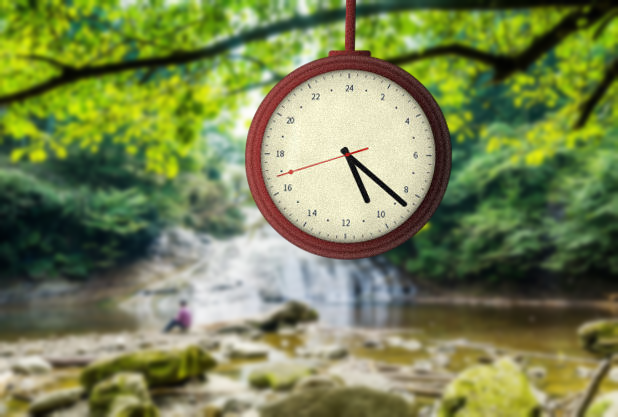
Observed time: 10h21m42s
